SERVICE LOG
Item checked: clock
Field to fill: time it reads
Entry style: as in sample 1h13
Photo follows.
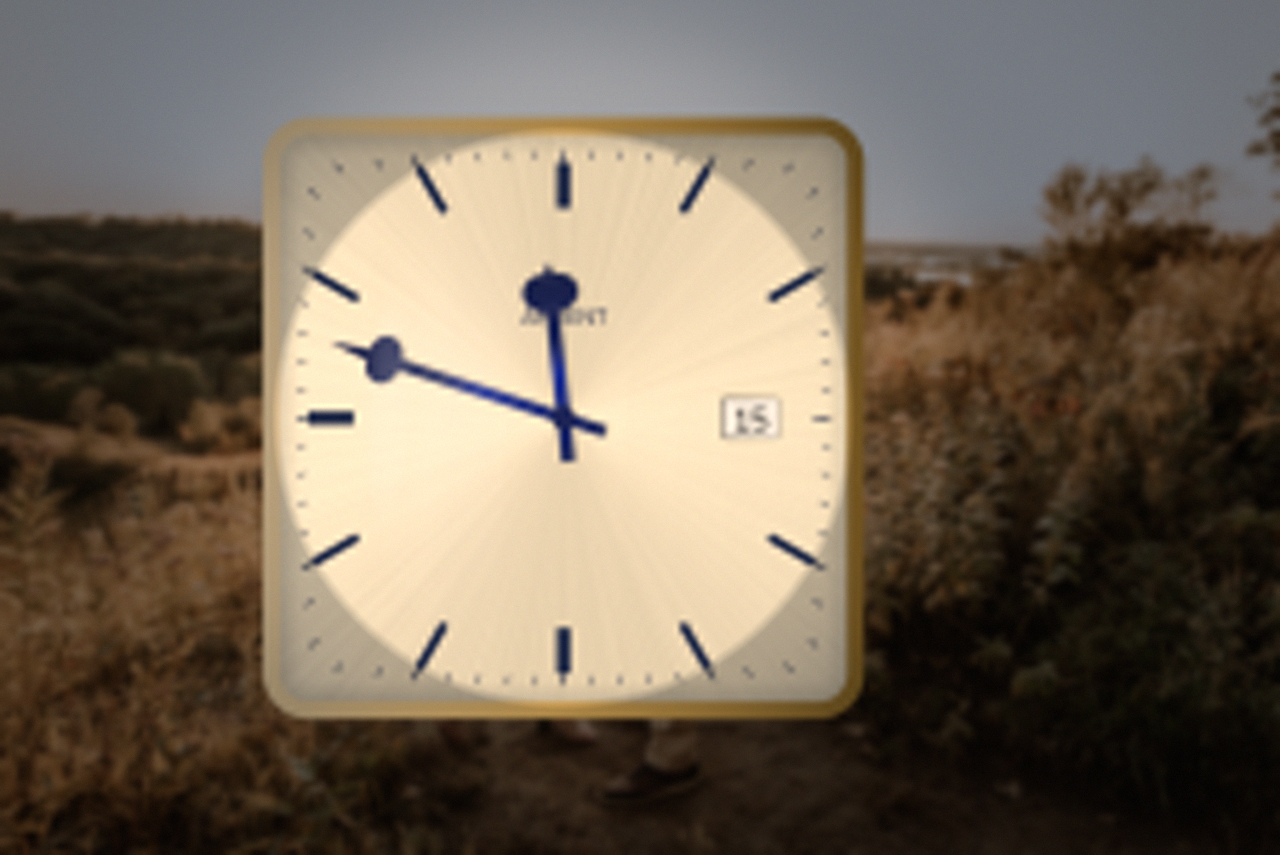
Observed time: 11h48
